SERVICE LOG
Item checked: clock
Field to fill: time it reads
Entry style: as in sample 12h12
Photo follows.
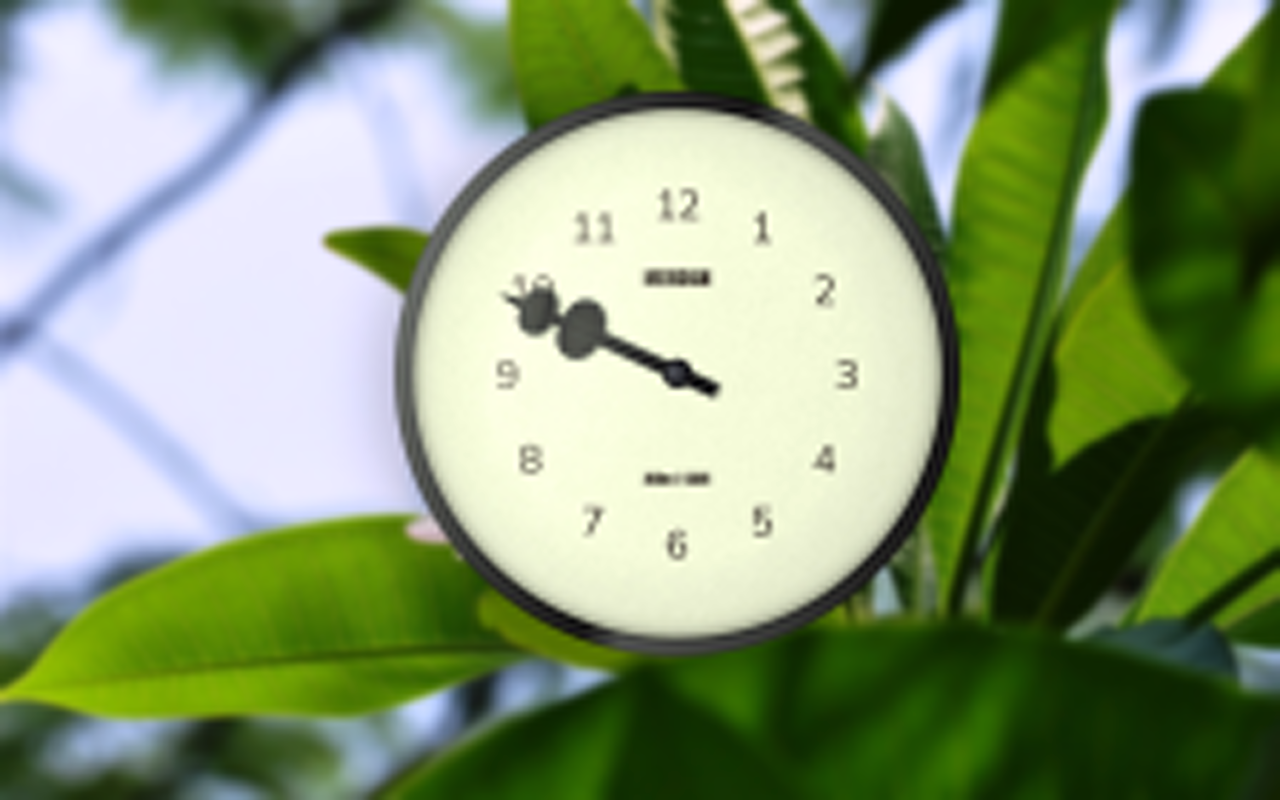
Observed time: 9h49
